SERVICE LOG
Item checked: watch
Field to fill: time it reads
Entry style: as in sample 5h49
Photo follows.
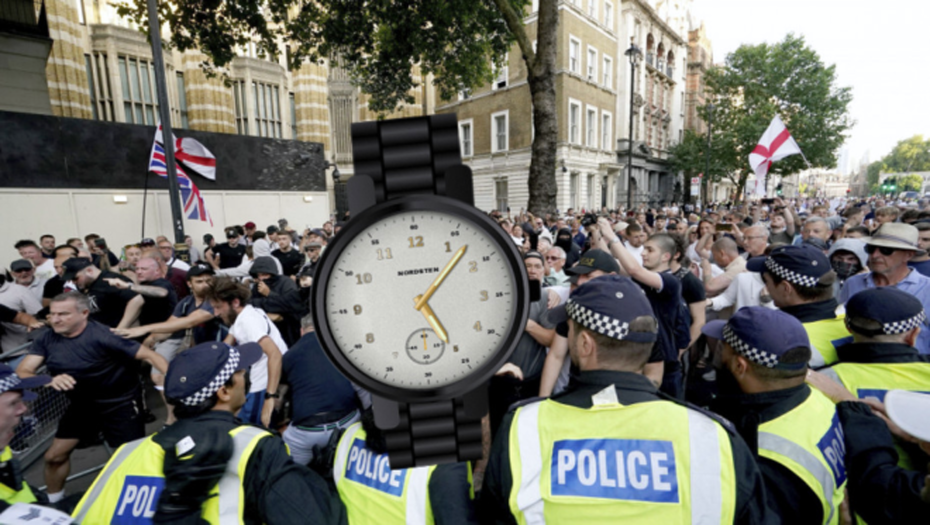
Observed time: 5h07
